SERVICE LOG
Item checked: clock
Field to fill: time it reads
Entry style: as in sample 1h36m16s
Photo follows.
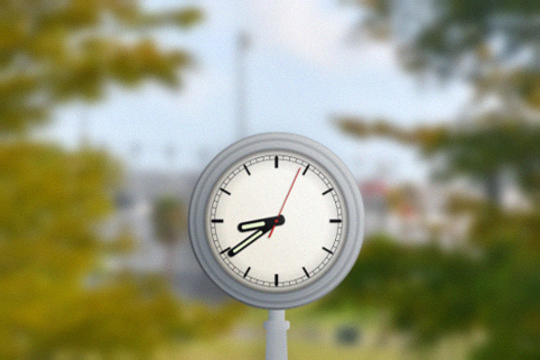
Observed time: 8h39m04s
